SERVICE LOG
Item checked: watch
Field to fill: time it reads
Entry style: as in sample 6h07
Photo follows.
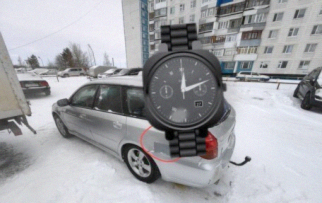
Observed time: 12h12
